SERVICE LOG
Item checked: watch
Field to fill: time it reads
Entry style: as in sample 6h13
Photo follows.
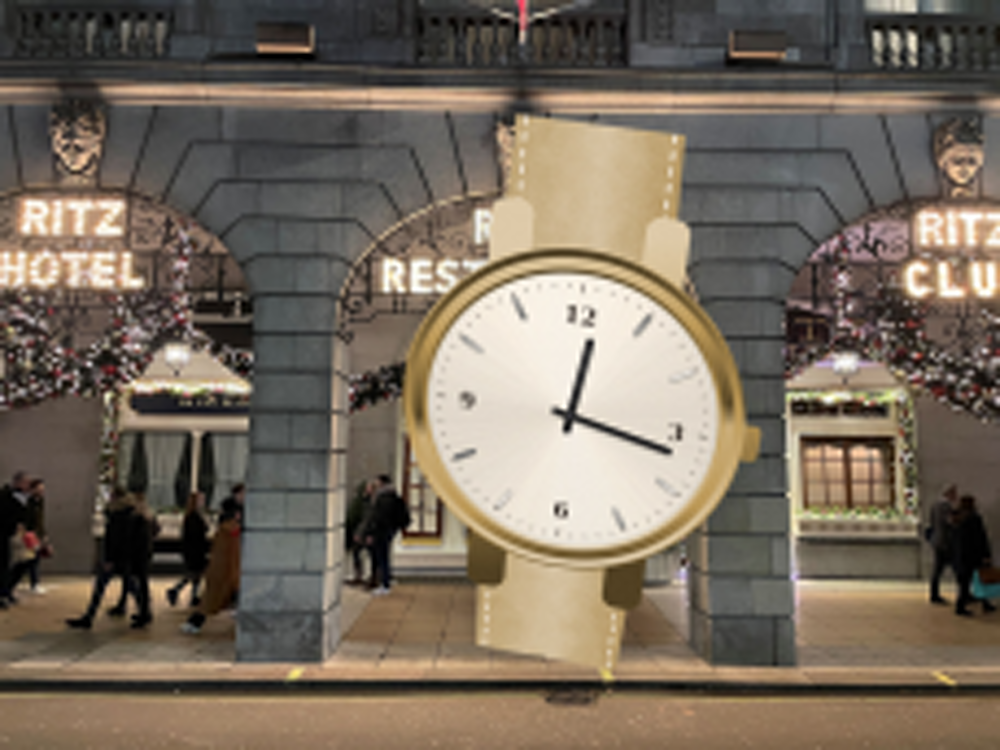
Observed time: 12h17
